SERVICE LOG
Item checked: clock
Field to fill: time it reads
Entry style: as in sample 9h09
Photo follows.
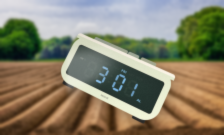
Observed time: 3h01
